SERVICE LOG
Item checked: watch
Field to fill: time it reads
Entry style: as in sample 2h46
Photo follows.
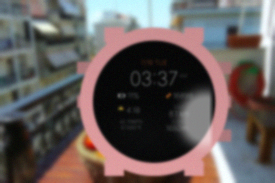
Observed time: 3h37
